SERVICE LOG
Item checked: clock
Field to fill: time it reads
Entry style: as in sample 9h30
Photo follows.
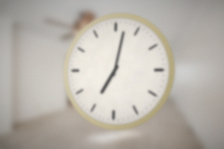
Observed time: 7h02
